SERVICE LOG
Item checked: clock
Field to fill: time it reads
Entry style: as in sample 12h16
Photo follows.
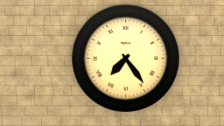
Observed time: 7h24
